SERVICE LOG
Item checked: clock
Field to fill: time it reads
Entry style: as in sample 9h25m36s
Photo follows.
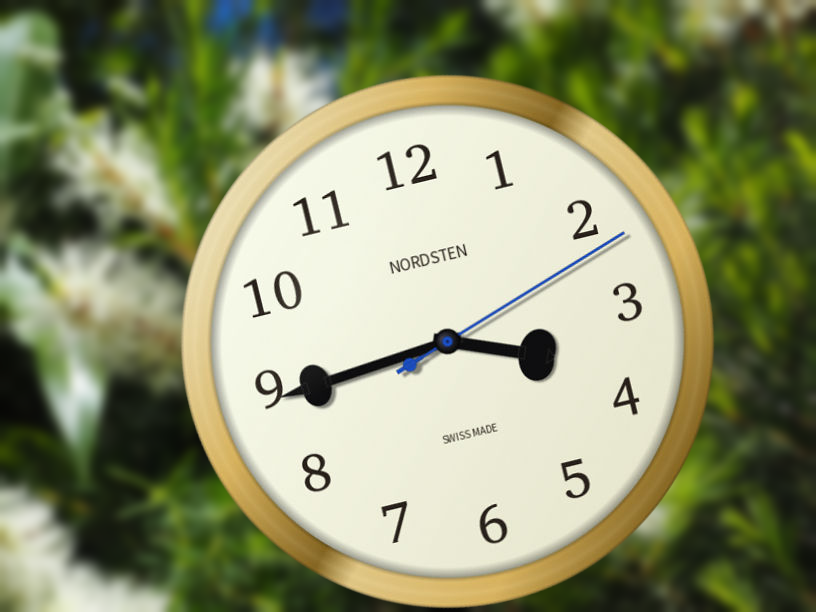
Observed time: 3h44m12s
